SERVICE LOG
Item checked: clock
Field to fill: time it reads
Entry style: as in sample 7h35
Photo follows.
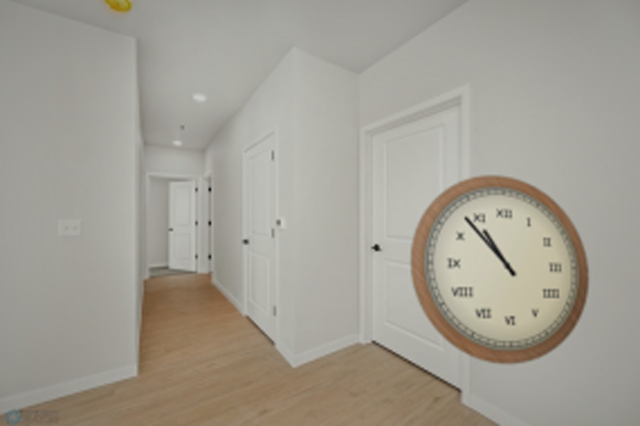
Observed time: 10h53
